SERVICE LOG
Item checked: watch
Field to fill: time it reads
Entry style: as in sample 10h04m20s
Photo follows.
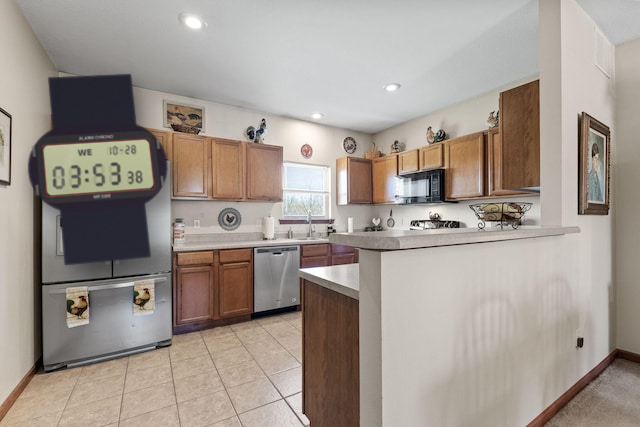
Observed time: 3h53m38s
